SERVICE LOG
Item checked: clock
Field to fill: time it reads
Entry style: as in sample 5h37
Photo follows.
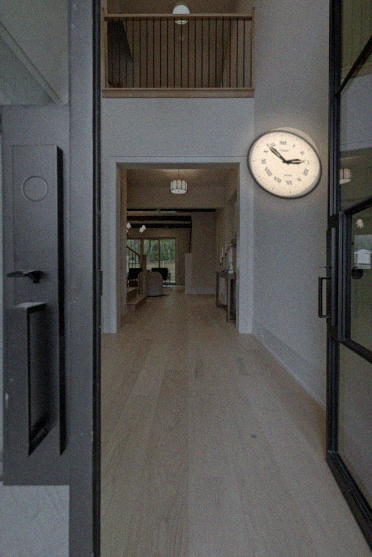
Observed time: 2h53
